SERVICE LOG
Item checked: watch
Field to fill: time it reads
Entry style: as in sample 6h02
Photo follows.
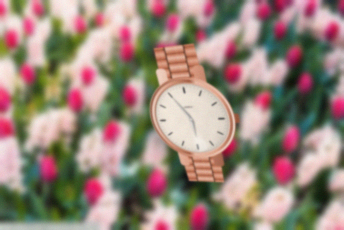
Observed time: 5h55
